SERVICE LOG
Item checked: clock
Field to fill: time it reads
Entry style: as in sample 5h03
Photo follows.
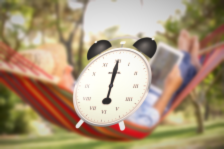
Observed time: 6h00
